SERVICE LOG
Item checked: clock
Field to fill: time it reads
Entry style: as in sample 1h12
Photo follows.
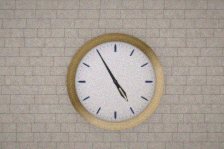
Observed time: 4h55
